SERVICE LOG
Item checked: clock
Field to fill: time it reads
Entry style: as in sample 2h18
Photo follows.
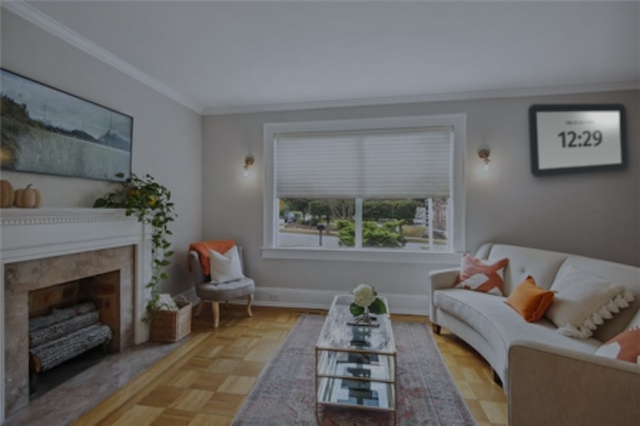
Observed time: 12h29
